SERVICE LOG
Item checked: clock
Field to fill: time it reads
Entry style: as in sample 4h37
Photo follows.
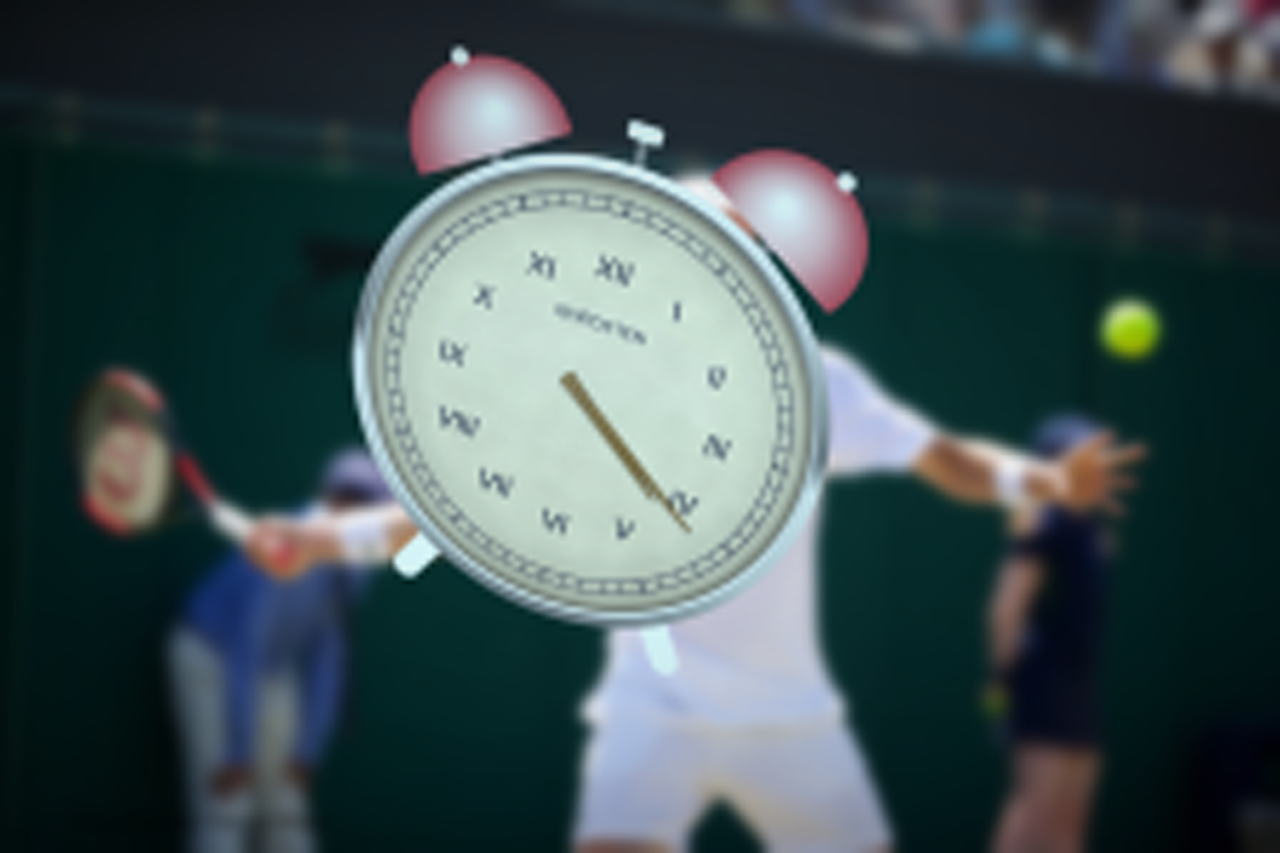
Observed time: 4h21
